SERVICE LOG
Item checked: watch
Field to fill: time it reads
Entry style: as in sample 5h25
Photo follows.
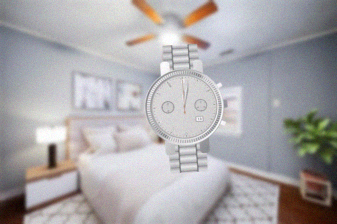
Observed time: 12h02
